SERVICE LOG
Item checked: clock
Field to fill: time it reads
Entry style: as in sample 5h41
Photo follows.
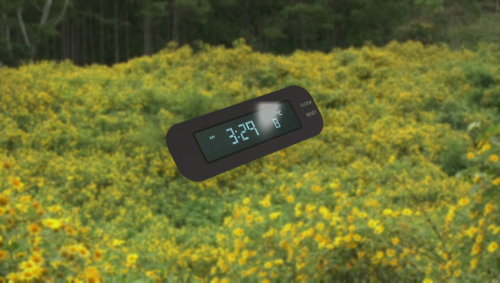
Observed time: 3h29
